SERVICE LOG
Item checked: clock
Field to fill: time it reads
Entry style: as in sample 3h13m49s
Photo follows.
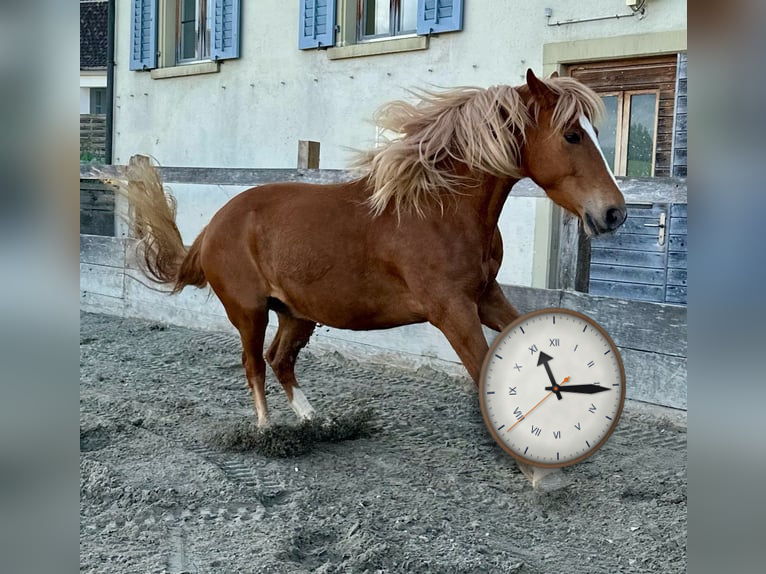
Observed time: 11h15m39s
